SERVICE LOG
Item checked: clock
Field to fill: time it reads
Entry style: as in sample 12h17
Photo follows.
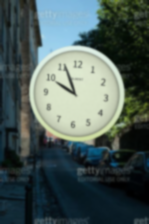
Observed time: 9h56
